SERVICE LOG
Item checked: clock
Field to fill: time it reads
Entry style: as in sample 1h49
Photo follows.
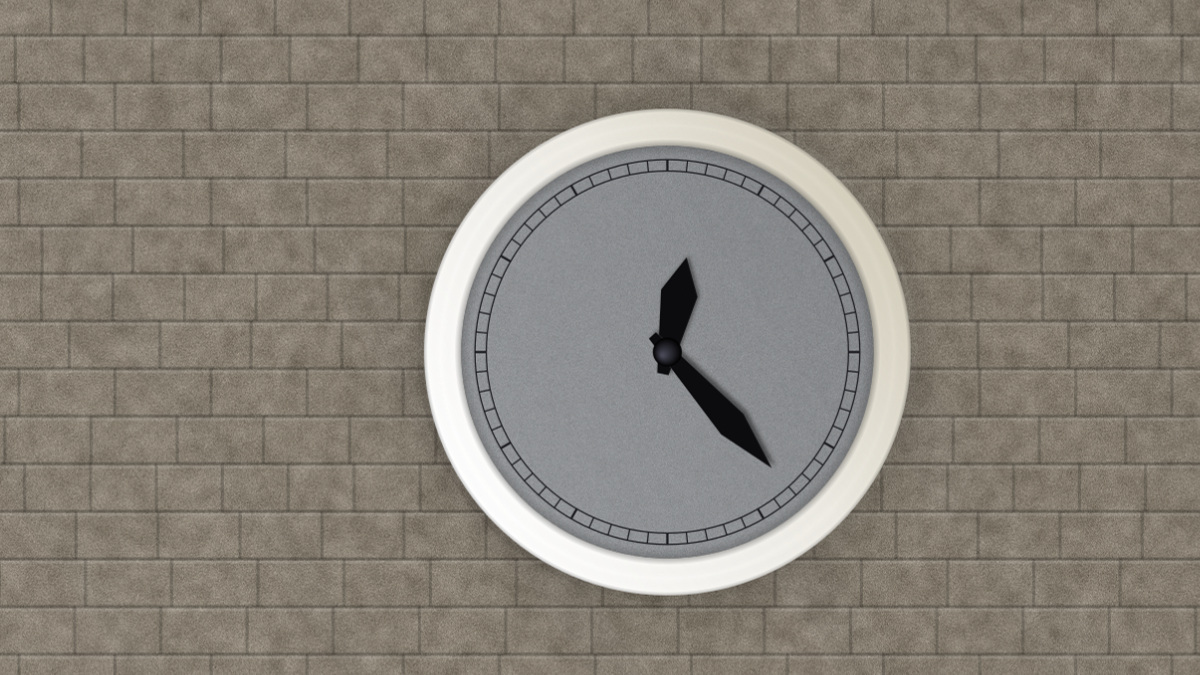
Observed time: 12h23
